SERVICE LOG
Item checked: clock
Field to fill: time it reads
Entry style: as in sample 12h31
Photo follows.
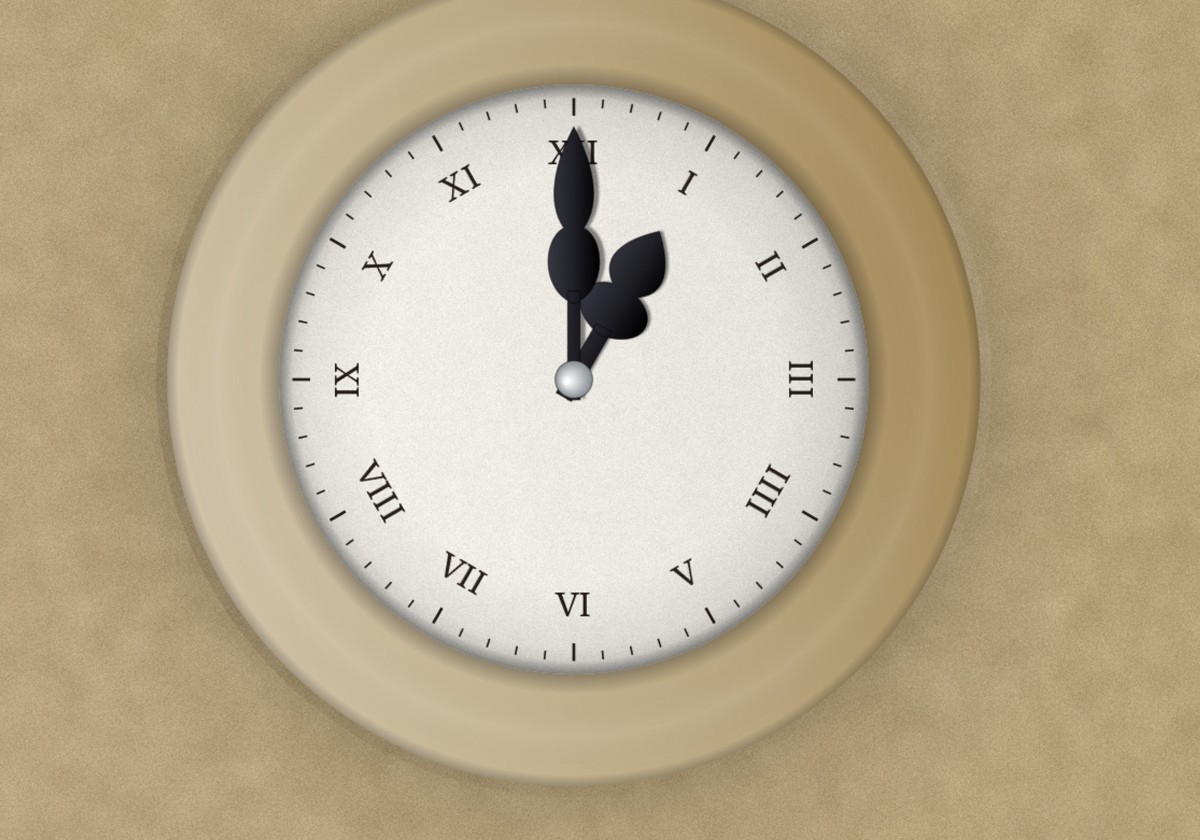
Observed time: 1h00
